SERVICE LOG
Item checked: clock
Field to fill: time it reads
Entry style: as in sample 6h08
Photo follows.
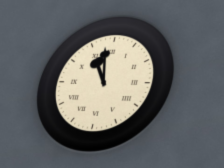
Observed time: 10h58
